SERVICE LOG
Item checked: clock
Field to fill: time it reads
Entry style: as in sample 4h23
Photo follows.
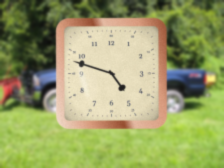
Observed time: 4h48
